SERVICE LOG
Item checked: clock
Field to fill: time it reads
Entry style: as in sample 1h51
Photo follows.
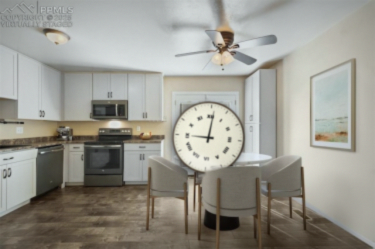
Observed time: 9h01
